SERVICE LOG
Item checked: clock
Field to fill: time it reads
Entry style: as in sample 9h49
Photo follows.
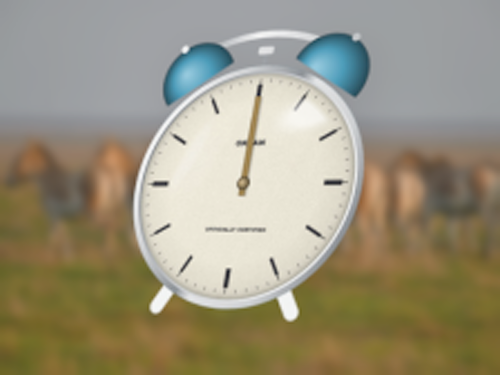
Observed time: 12h00
